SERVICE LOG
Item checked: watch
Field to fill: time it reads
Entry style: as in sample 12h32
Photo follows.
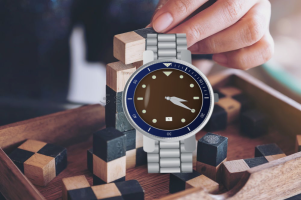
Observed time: 3h20
